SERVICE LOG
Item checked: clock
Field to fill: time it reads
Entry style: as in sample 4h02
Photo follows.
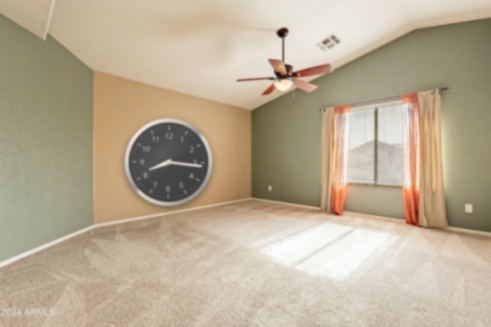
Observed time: 8h16
